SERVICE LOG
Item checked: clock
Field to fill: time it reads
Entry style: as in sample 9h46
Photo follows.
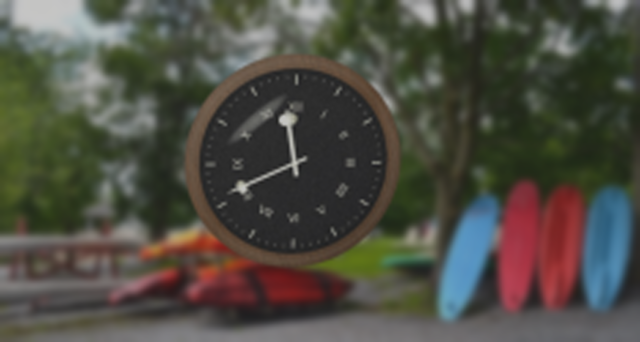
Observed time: 11h41
